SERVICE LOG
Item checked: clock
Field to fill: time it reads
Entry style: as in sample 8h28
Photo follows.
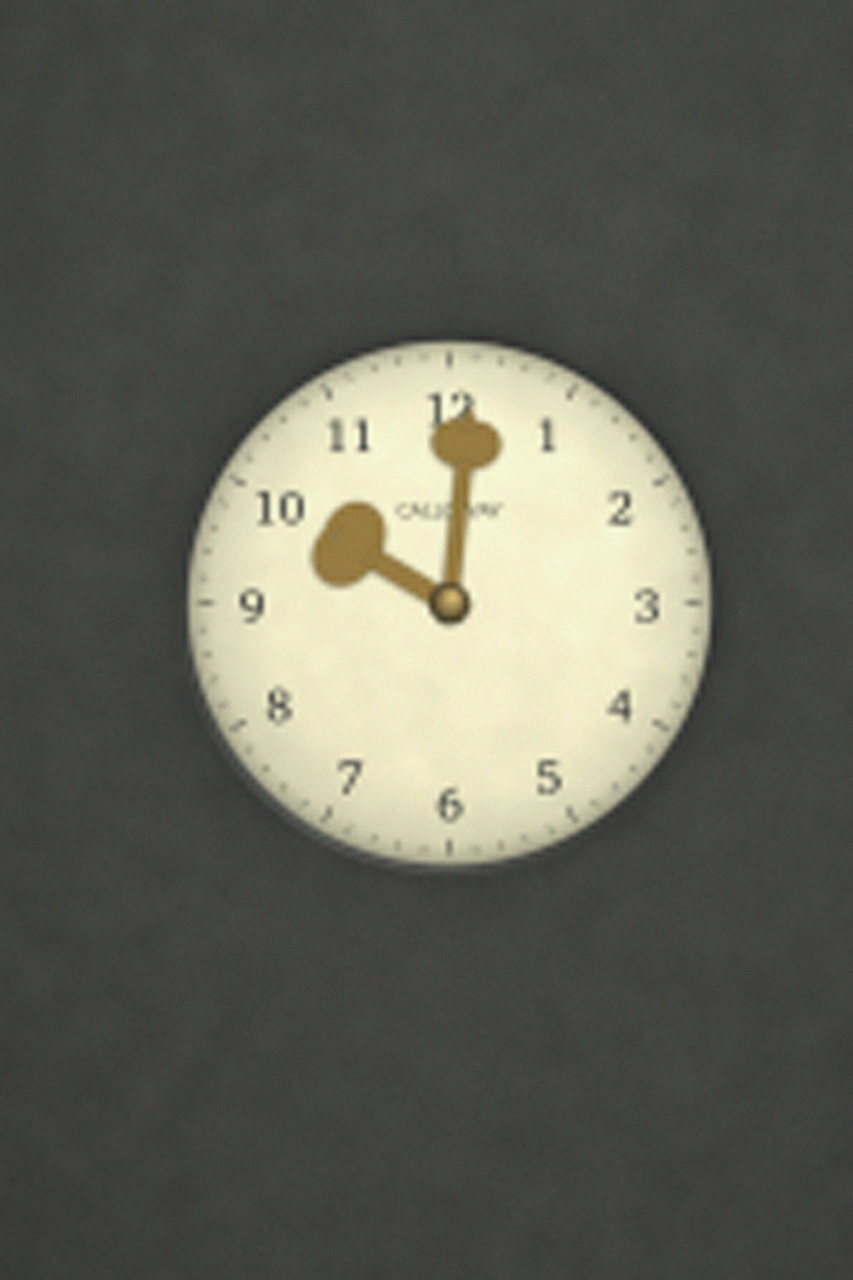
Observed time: 10h01
